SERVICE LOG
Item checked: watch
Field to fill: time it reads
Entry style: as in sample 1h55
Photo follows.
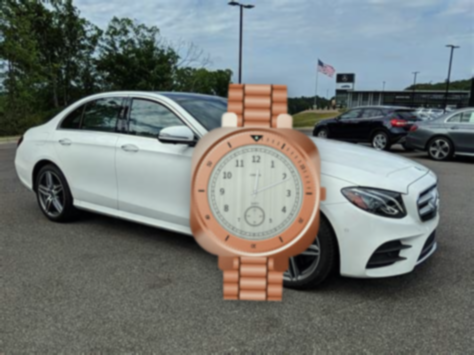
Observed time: 12h11
